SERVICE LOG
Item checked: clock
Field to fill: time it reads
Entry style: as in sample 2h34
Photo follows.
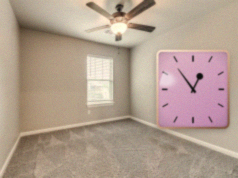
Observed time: 12h54
